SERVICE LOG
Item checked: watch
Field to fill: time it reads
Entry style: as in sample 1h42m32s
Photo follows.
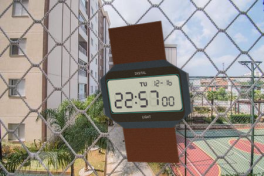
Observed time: 22h57m00s
